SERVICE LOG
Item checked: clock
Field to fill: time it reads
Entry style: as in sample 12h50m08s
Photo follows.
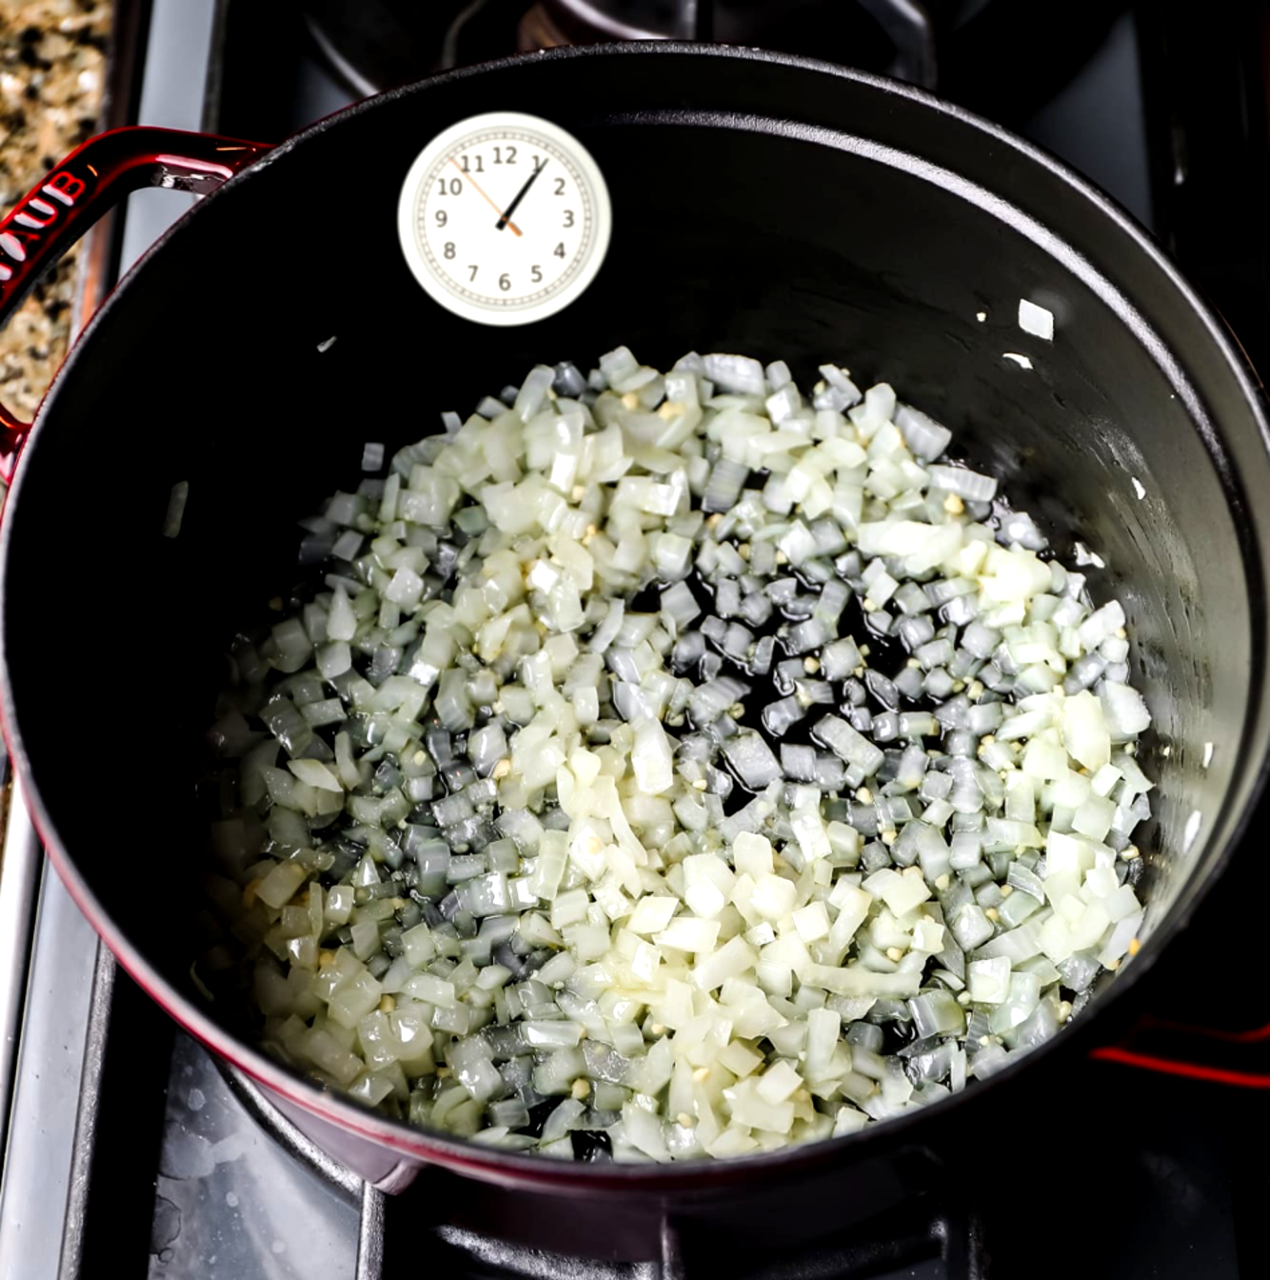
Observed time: 1h05m53s
